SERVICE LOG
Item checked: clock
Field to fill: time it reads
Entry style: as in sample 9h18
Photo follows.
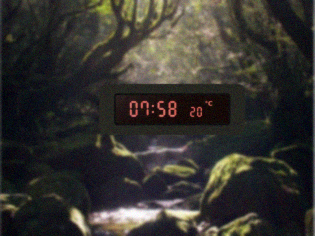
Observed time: 7h58
